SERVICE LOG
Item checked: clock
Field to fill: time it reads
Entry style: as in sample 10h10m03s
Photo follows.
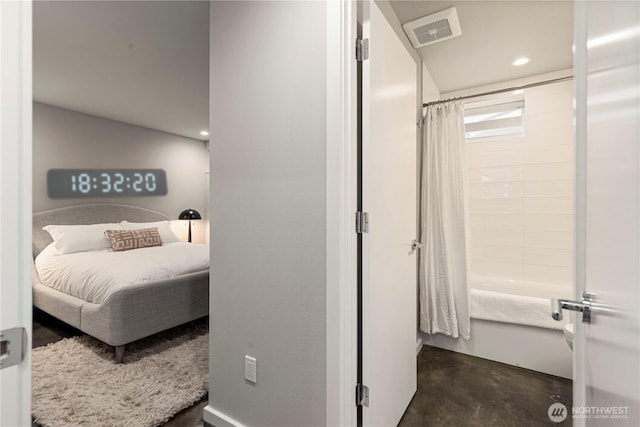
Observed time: 18h32m20s
